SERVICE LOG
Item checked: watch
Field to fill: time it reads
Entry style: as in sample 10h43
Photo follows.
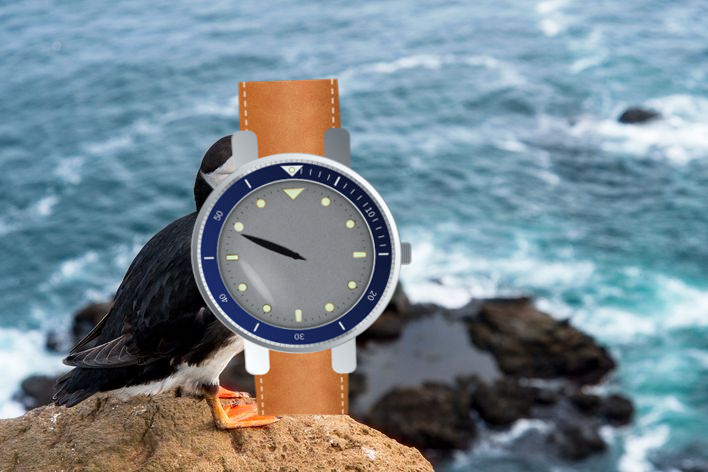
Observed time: 9h49
